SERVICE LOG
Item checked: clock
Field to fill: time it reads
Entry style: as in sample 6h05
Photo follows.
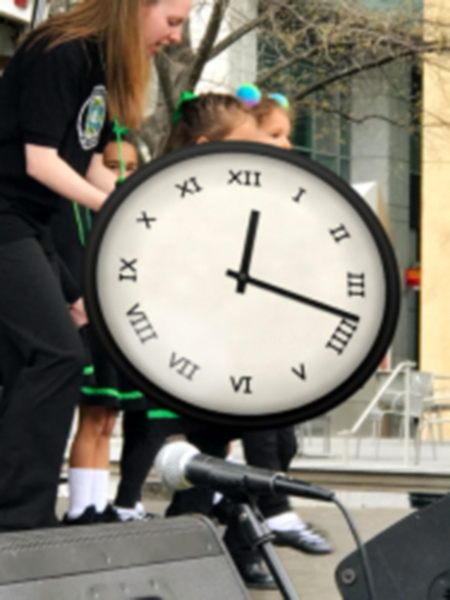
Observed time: 12h18
